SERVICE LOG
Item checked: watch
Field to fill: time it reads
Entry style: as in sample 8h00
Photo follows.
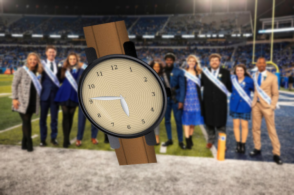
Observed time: 5h46
